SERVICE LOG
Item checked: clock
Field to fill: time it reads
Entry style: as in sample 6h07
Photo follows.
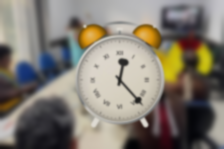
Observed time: 12h23
